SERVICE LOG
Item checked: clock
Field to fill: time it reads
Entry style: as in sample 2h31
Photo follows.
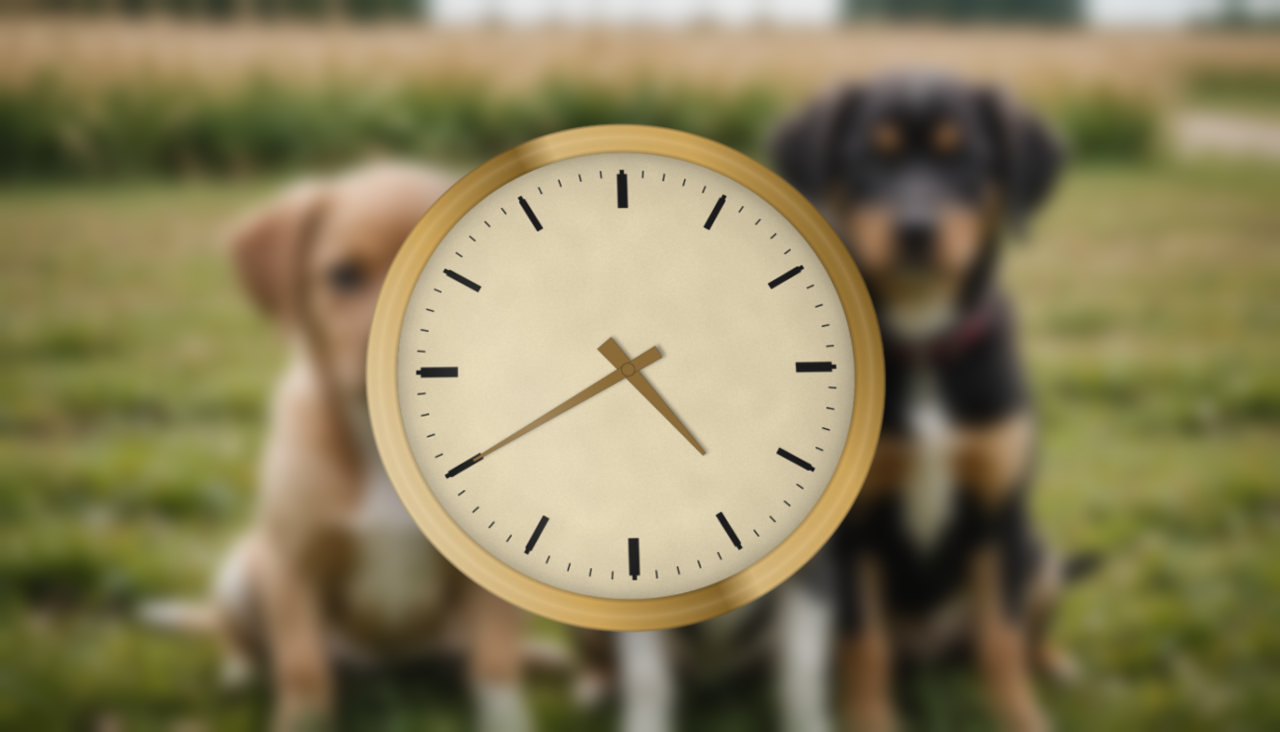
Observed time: 4h40
